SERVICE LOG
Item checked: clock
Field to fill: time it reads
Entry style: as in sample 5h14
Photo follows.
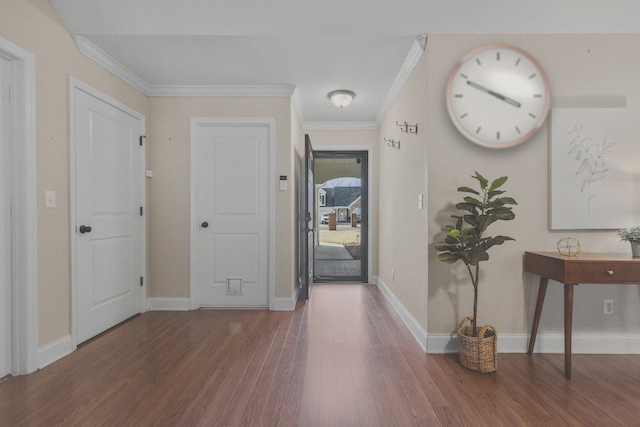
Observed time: 3h49
